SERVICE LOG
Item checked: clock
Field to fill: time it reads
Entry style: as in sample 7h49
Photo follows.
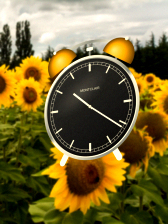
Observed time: 10h21
